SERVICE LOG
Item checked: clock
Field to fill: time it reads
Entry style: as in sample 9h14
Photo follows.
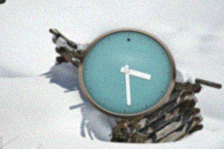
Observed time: 3h29
